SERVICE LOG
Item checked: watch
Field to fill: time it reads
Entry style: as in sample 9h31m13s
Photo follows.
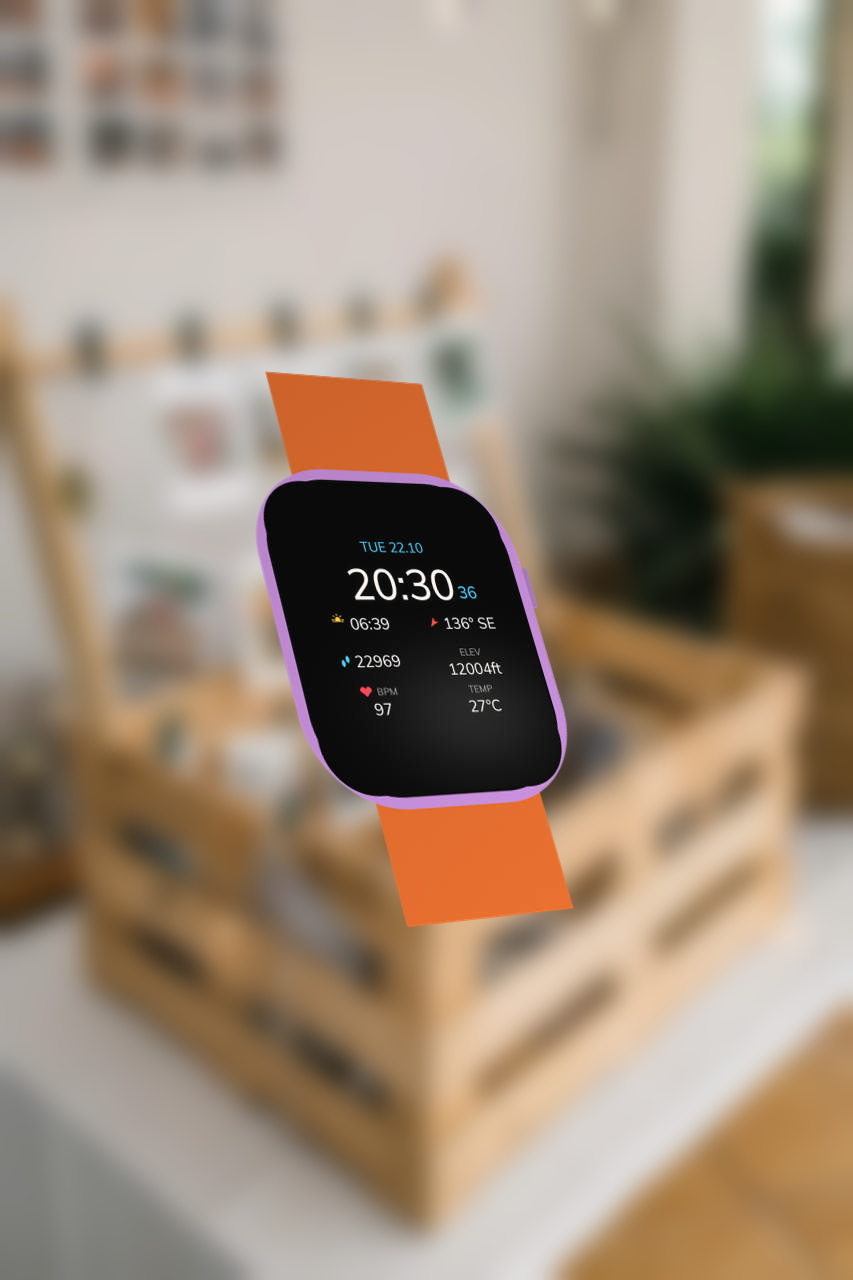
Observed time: 20h30m36s
